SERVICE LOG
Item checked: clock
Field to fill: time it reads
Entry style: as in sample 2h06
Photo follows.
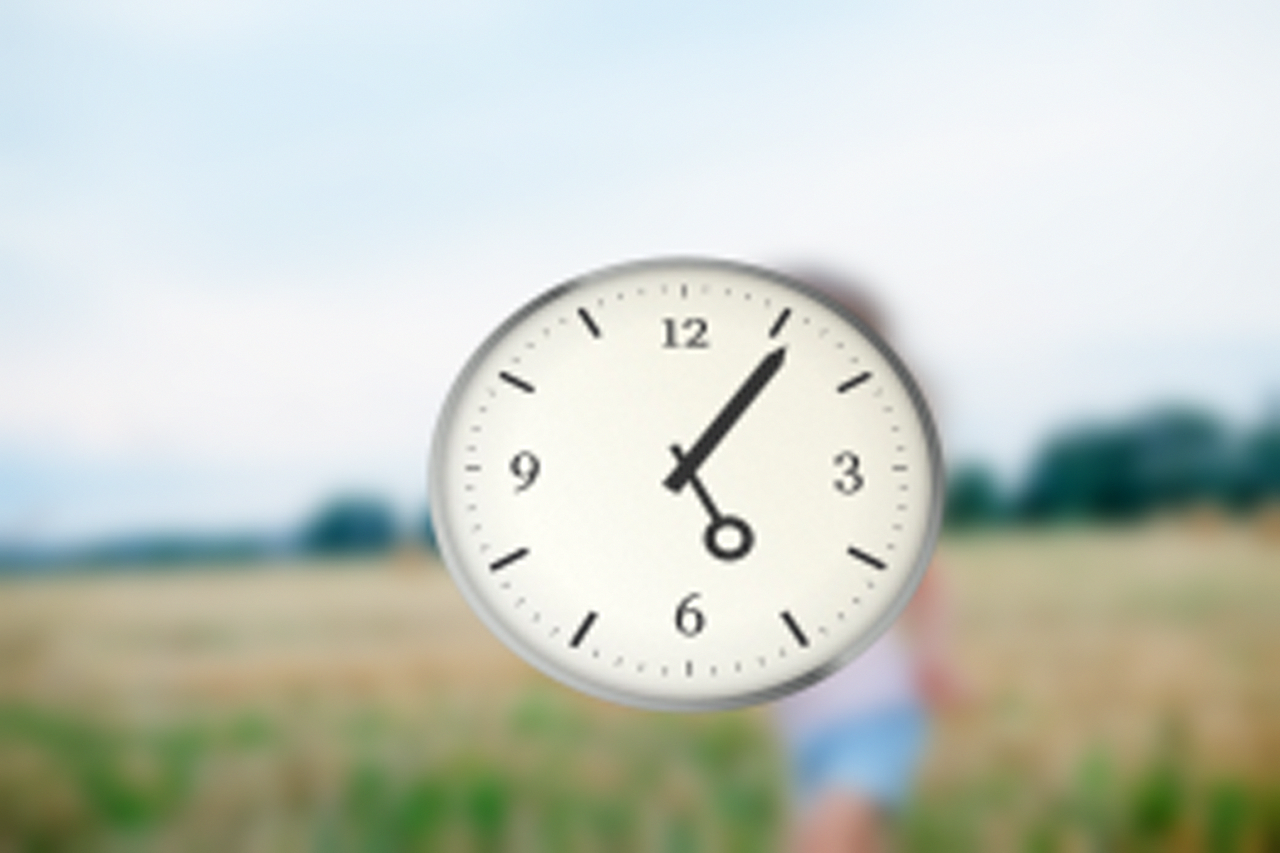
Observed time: 5h06
